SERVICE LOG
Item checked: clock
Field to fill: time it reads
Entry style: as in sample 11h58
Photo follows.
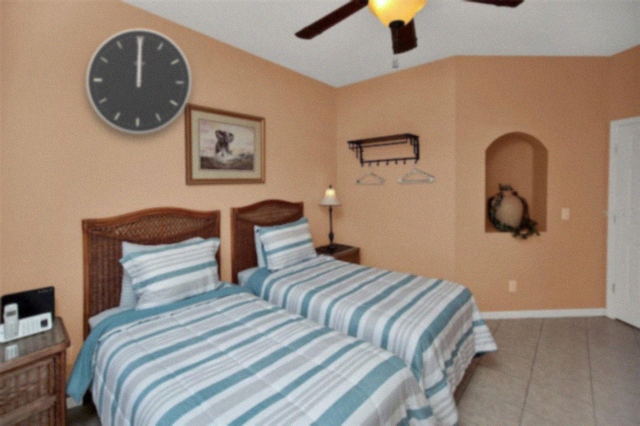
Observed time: 12h00
